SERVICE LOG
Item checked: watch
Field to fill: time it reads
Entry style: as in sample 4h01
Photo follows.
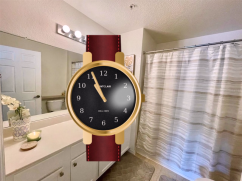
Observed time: 10h56
